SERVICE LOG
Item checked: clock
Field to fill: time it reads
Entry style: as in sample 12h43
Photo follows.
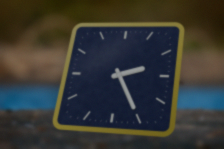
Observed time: 2h25
